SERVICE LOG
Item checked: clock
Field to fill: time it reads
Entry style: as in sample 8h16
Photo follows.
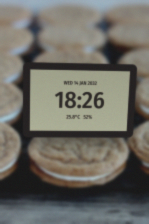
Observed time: 18h26
